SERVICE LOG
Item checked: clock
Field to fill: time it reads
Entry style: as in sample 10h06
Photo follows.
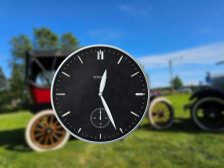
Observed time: 12h26
